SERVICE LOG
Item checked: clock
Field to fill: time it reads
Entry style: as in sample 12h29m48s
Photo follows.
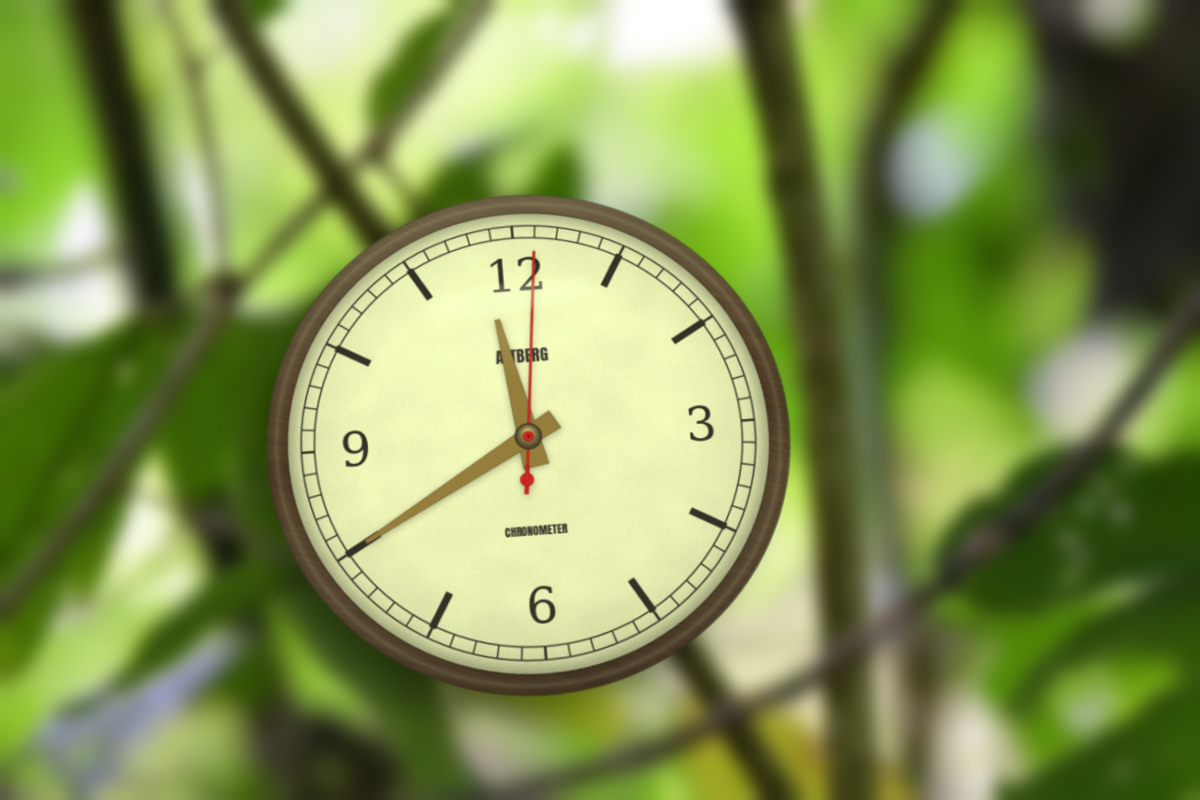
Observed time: 11h40m01s
